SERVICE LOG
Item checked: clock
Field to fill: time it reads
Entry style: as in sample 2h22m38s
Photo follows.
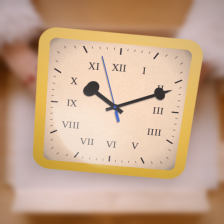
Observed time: 10h10m57s
